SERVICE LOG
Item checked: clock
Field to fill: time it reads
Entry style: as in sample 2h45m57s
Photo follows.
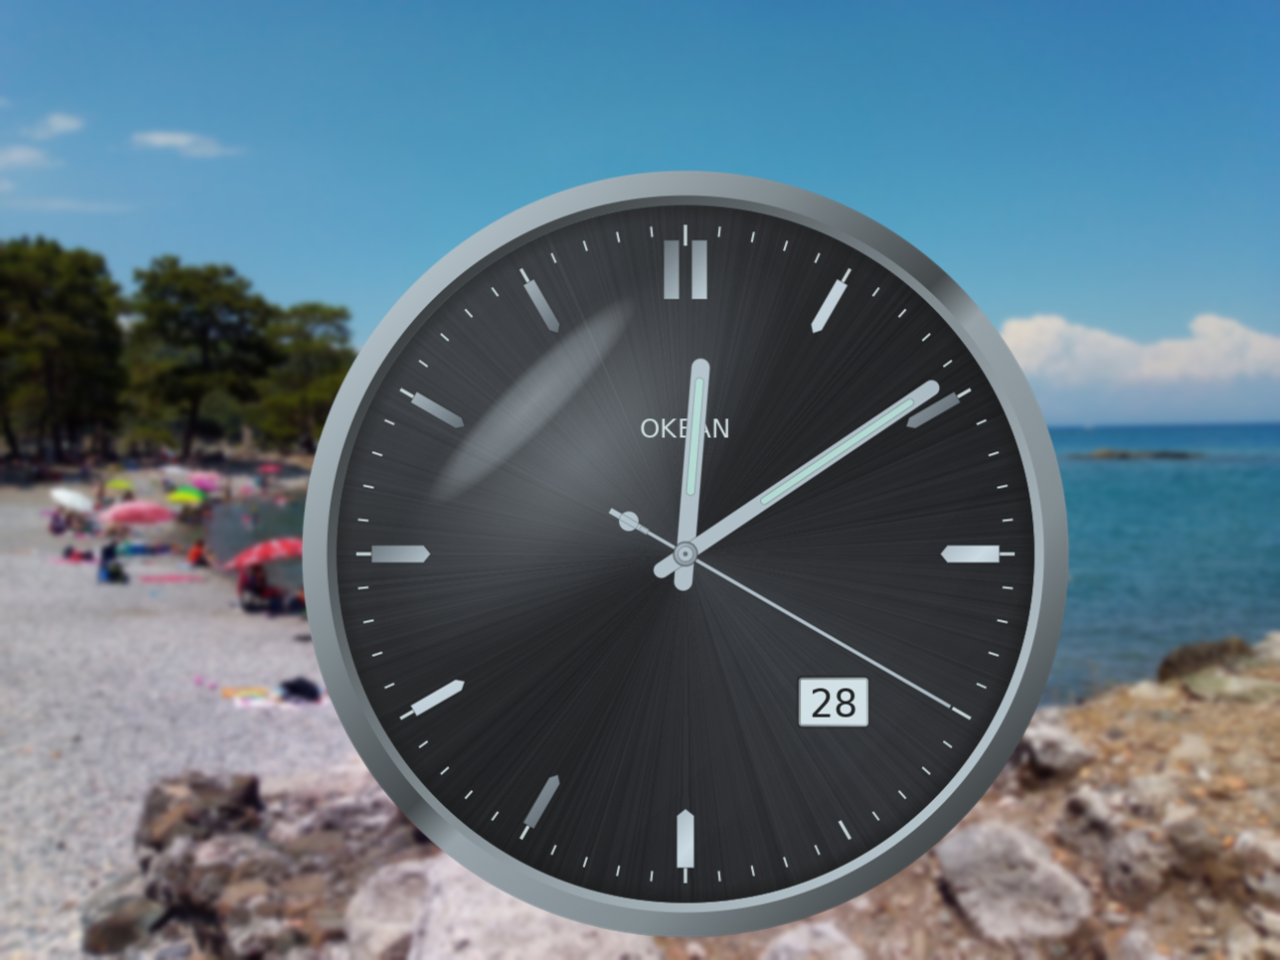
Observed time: 12h09m20s
